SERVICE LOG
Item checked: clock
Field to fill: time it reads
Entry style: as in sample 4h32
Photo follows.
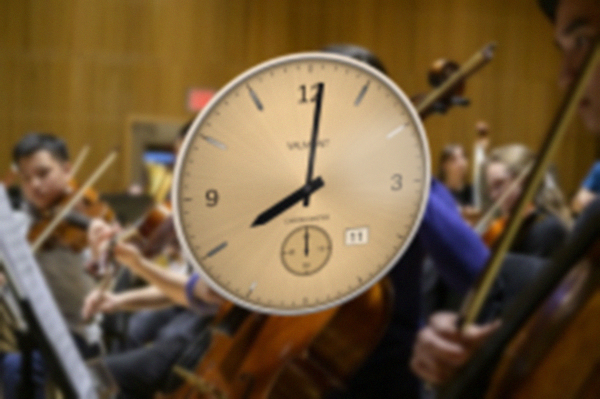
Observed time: 8h01
